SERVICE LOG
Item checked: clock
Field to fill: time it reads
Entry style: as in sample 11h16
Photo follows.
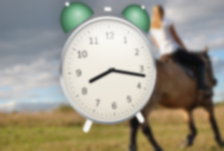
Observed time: 8h17
